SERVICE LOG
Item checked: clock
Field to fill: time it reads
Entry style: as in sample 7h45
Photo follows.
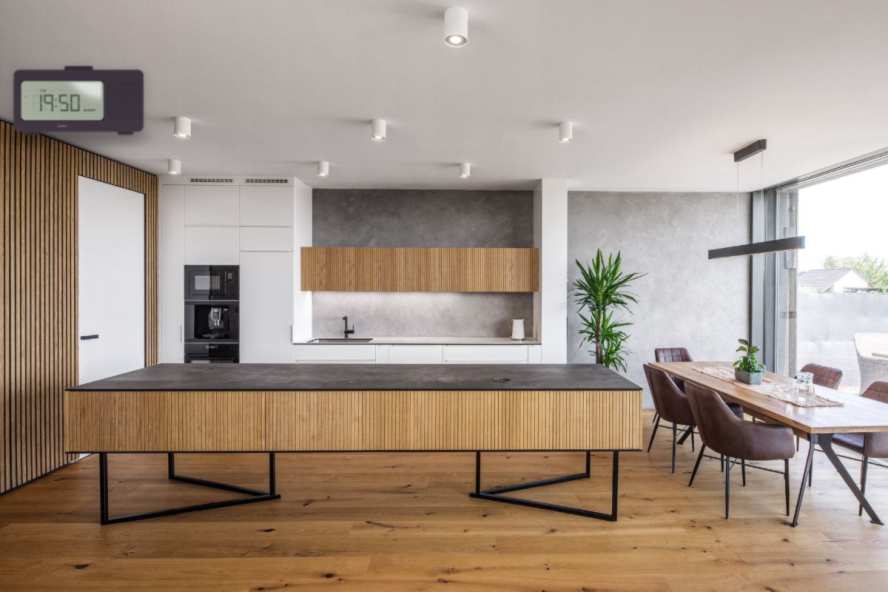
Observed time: 19h50
